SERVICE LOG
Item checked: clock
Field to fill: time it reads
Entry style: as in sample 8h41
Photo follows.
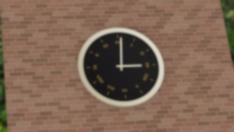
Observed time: 3h01
